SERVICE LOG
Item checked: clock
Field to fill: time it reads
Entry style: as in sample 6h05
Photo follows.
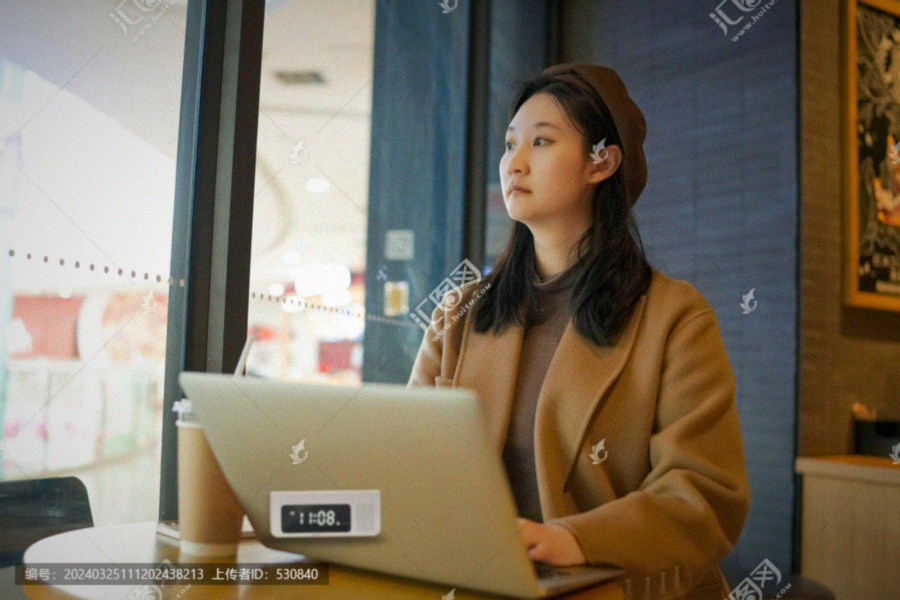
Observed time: 11h08
